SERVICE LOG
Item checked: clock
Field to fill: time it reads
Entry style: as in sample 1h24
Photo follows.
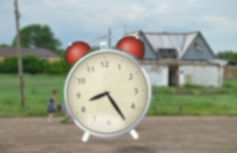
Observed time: 8h25
